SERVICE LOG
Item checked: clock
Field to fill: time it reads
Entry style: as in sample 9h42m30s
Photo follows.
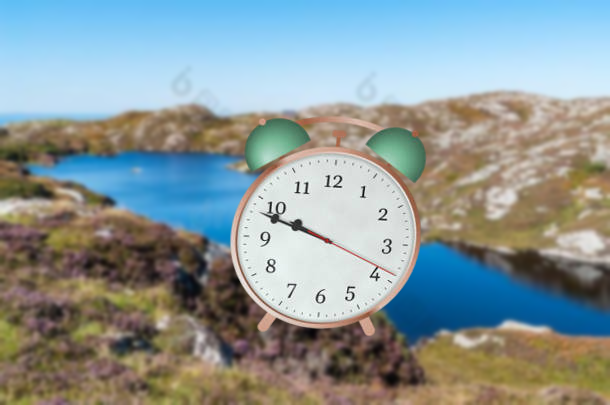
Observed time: 9h48m19s
